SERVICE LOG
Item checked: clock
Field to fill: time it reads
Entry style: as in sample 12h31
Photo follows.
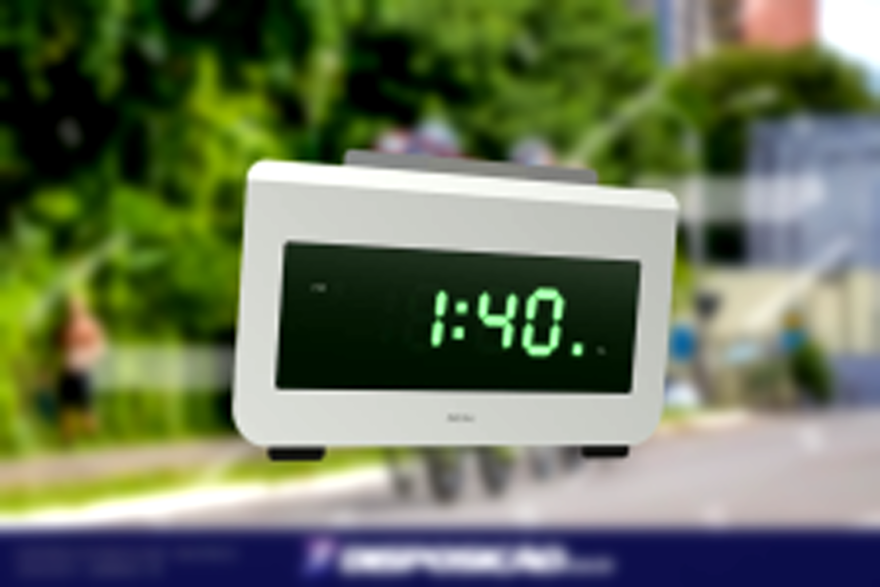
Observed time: 1h40
